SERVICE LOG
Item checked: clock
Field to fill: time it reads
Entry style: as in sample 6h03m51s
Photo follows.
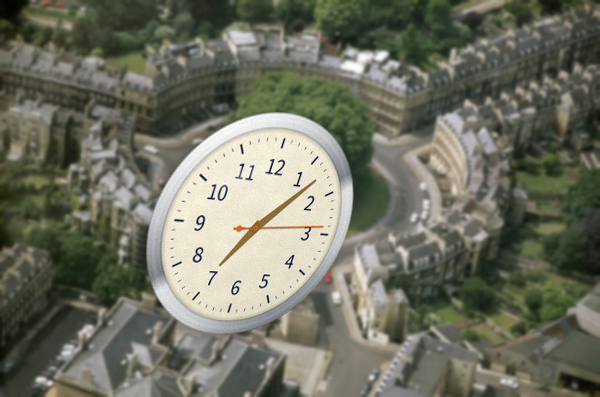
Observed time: 7h07m14s
